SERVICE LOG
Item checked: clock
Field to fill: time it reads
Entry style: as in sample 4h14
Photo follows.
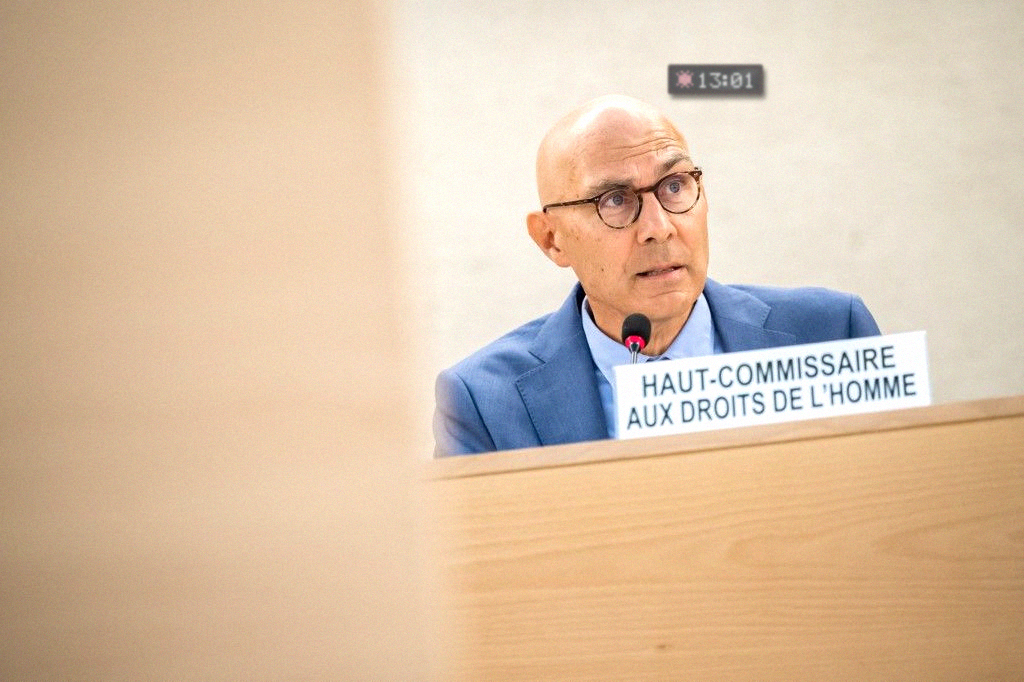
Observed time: 13h01
